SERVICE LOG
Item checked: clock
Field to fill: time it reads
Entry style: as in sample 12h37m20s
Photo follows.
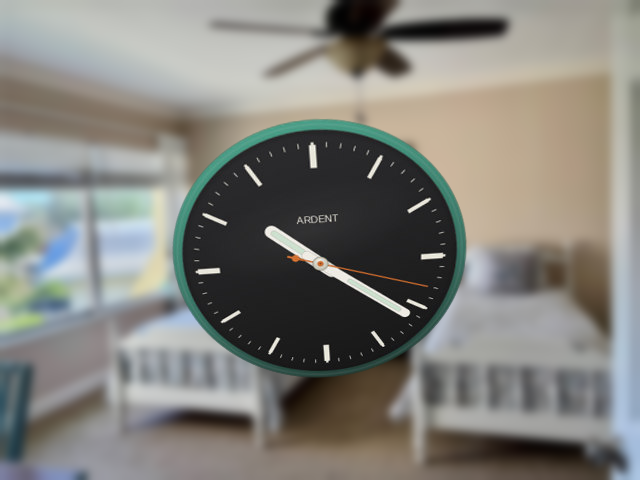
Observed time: 10h21m18s
